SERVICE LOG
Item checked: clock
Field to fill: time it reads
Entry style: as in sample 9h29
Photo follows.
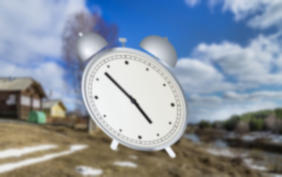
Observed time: 4h53
